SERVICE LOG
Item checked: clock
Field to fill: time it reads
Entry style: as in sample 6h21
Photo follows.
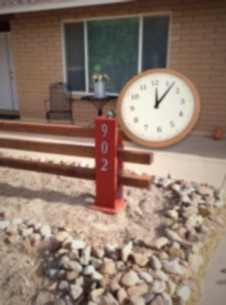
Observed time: 12h07
